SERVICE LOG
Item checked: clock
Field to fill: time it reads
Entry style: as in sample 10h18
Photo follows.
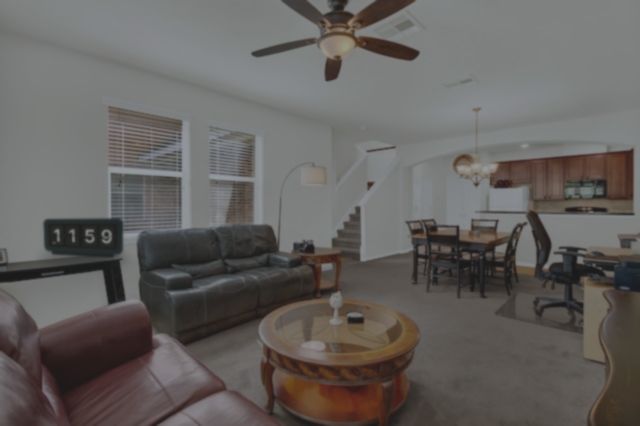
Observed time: 11h59
